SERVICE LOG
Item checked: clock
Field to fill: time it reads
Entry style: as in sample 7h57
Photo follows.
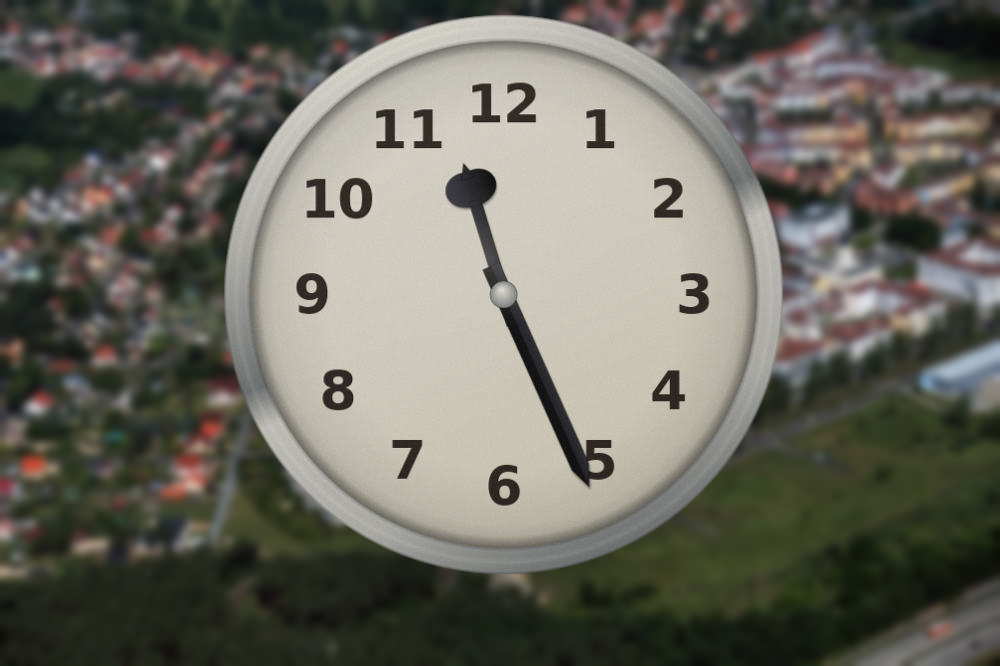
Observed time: 11h26
